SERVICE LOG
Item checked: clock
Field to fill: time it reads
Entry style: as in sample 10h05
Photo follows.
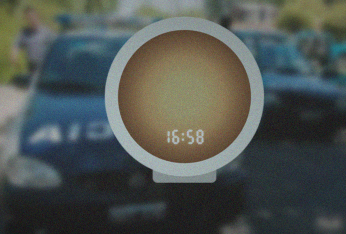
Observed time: 16h58
